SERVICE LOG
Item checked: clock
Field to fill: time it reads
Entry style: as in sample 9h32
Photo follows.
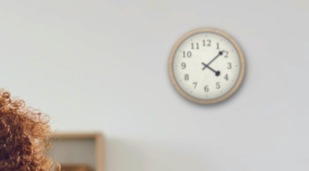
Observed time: 4h08
